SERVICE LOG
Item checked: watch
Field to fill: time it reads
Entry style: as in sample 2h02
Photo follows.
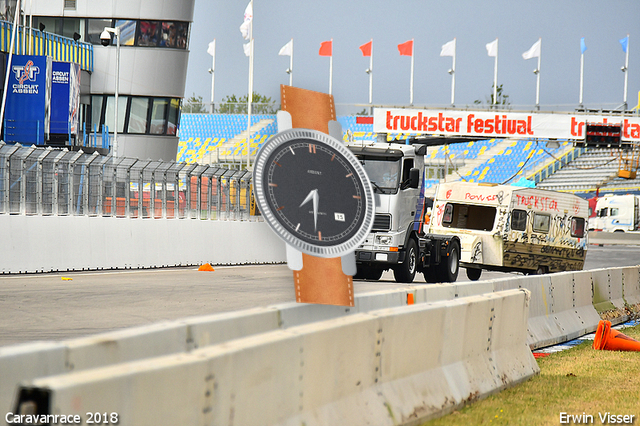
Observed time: 7h31
